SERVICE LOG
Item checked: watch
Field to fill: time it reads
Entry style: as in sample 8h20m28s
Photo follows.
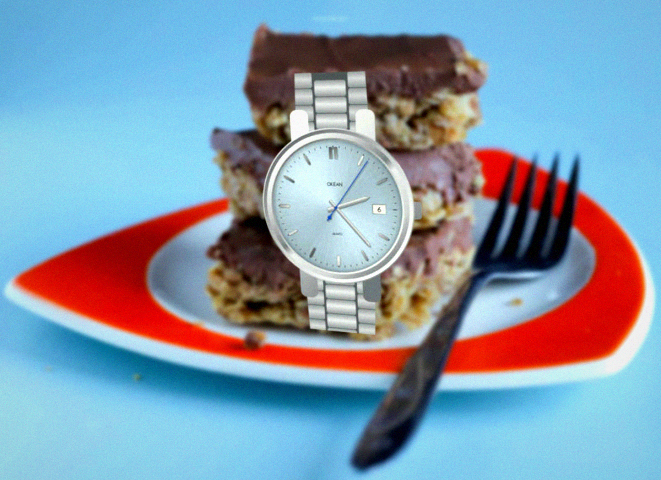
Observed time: 2h23m06s
